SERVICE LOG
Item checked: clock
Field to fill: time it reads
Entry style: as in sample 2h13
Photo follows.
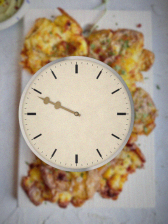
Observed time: 9h49
